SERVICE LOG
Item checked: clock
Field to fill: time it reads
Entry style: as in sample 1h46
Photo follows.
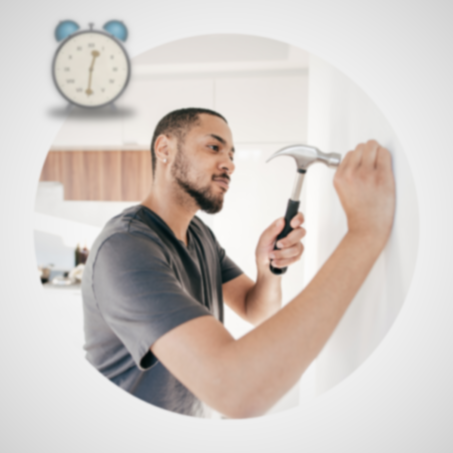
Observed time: 12h31
